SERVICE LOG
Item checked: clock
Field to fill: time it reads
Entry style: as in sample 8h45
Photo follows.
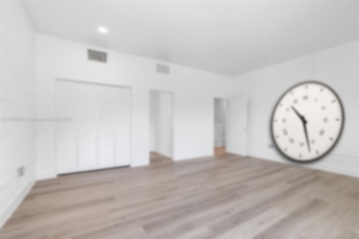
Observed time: 10h27
